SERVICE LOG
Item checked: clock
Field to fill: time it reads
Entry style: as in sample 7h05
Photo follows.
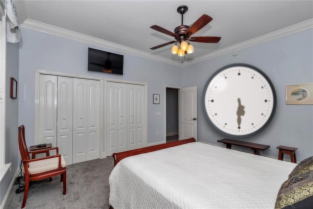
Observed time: 5h30
